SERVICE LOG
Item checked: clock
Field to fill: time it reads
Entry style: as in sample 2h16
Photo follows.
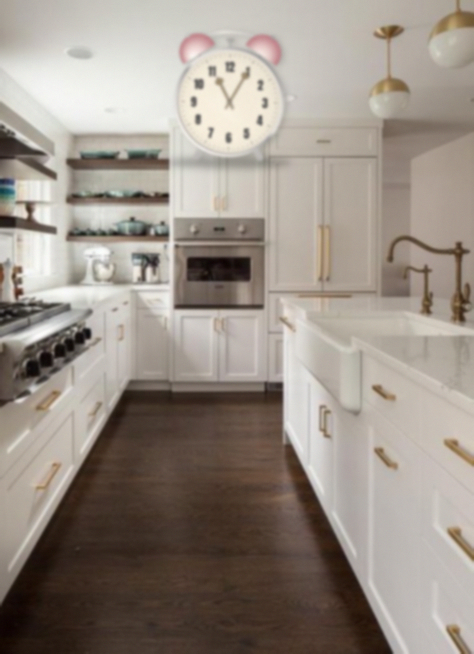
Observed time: 11h05
